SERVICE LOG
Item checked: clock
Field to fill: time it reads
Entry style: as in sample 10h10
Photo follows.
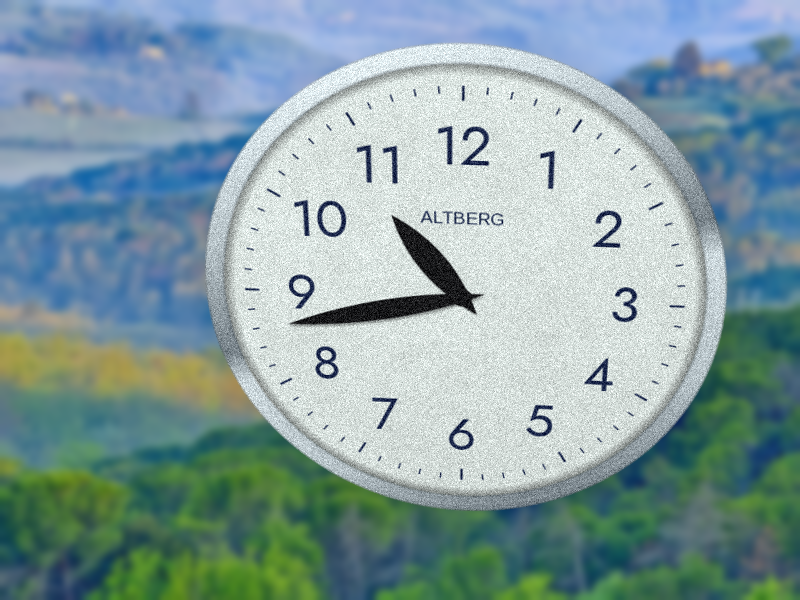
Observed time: 10h43
